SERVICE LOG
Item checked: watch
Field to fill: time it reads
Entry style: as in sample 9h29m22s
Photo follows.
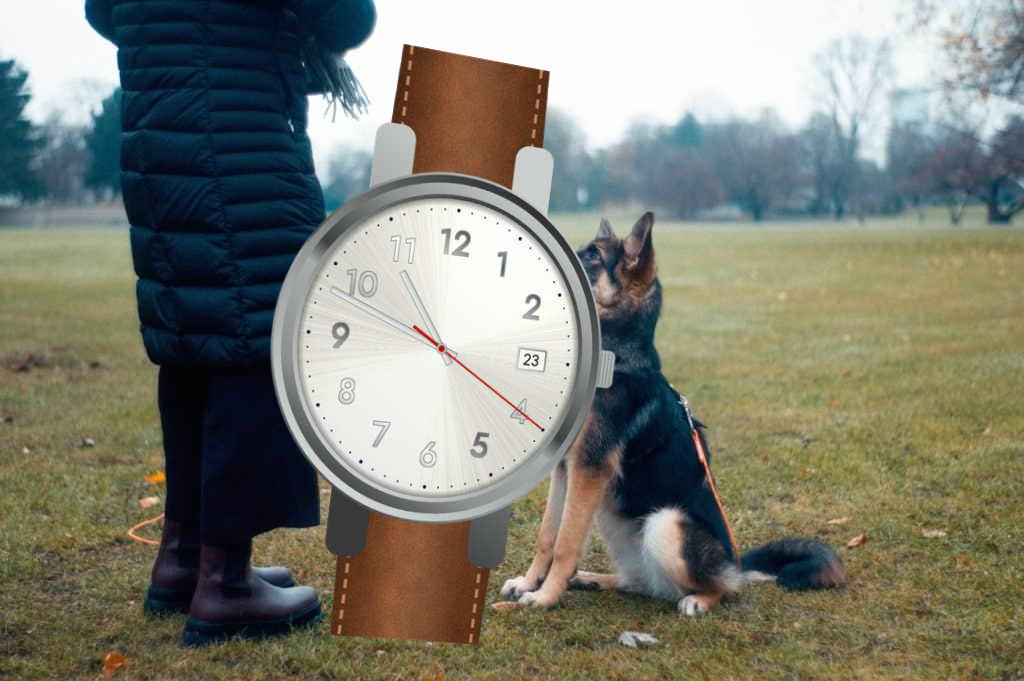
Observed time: 10h48m20s
